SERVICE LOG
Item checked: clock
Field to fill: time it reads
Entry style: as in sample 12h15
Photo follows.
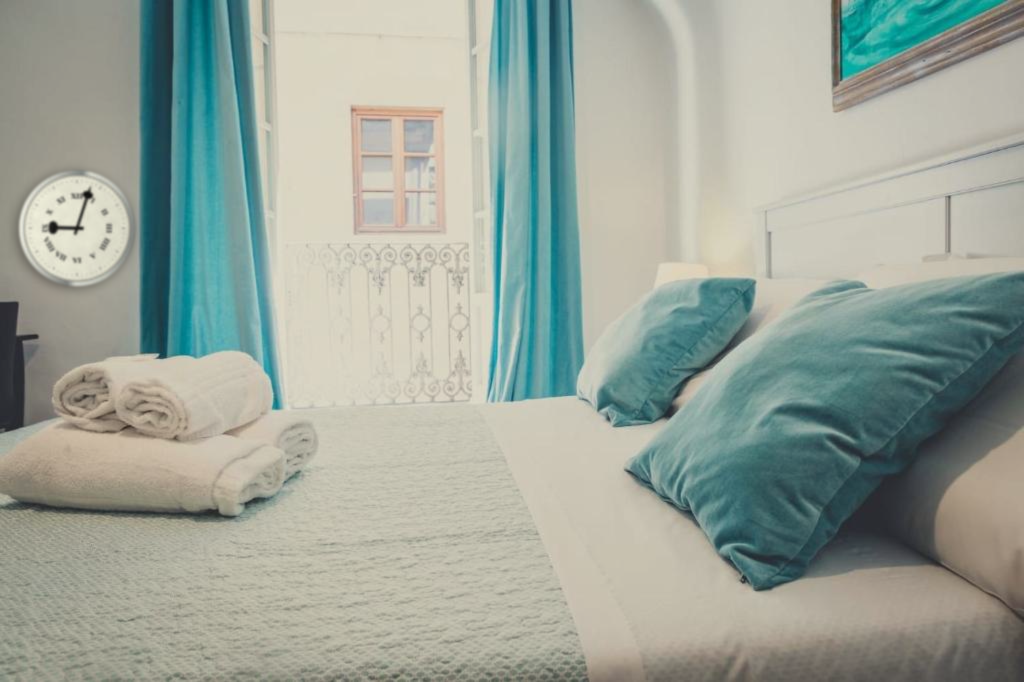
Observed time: 9h03
